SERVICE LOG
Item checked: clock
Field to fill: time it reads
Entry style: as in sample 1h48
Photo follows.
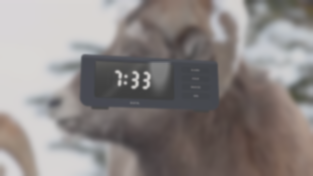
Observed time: 7h33
